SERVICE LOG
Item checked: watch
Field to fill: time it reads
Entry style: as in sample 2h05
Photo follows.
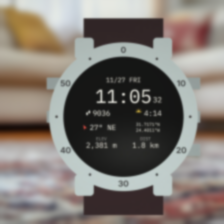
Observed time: 11h05
